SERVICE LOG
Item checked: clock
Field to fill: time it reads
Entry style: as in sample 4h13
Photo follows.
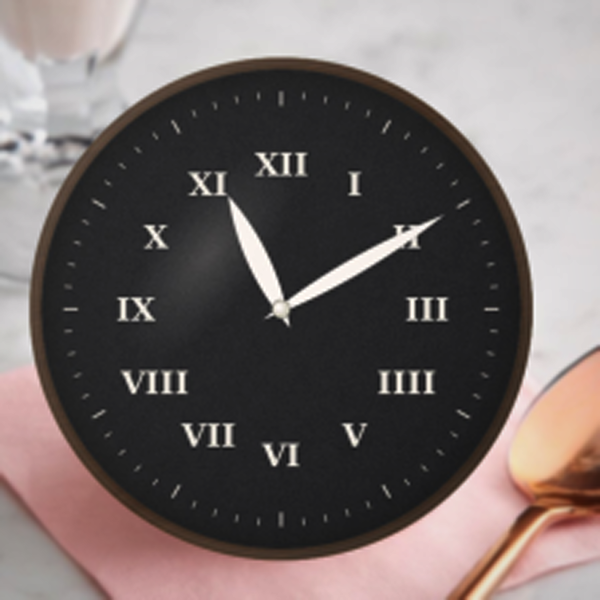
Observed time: 11h10
